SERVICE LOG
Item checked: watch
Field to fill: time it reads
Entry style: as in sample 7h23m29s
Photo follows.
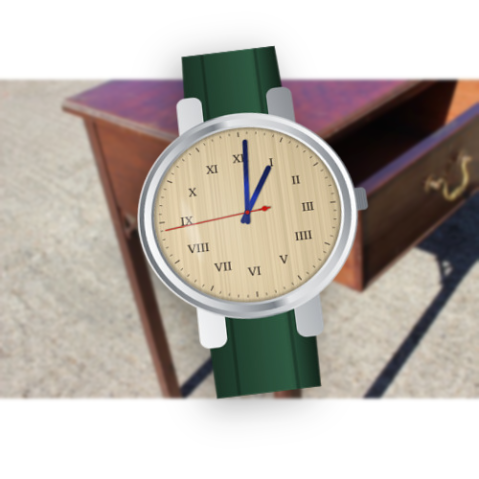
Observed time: 1h00m44s
